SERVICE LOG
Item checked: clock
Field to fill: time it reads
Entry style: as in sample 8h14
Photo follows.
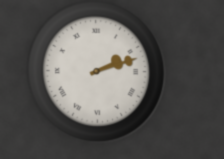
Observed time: 2h12
